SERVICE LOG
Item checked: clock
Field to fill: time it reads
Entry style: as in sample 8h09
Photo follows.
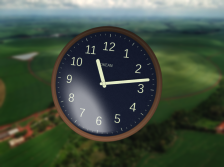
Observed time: 11h13
